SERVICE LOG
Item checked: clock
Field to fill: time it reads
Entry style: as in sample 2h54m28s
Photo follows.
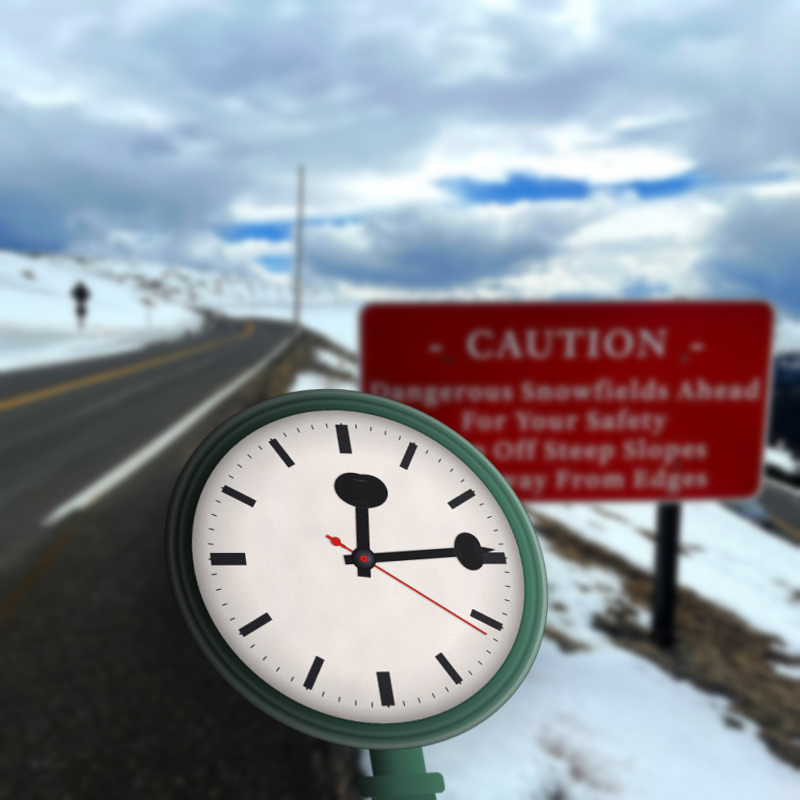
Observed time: 12h14m21s
